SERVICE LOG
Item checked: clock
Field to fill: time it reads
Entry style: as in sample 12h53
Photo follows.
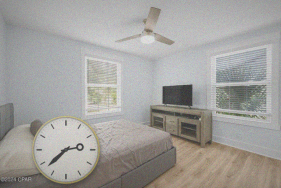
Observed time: 2h38
